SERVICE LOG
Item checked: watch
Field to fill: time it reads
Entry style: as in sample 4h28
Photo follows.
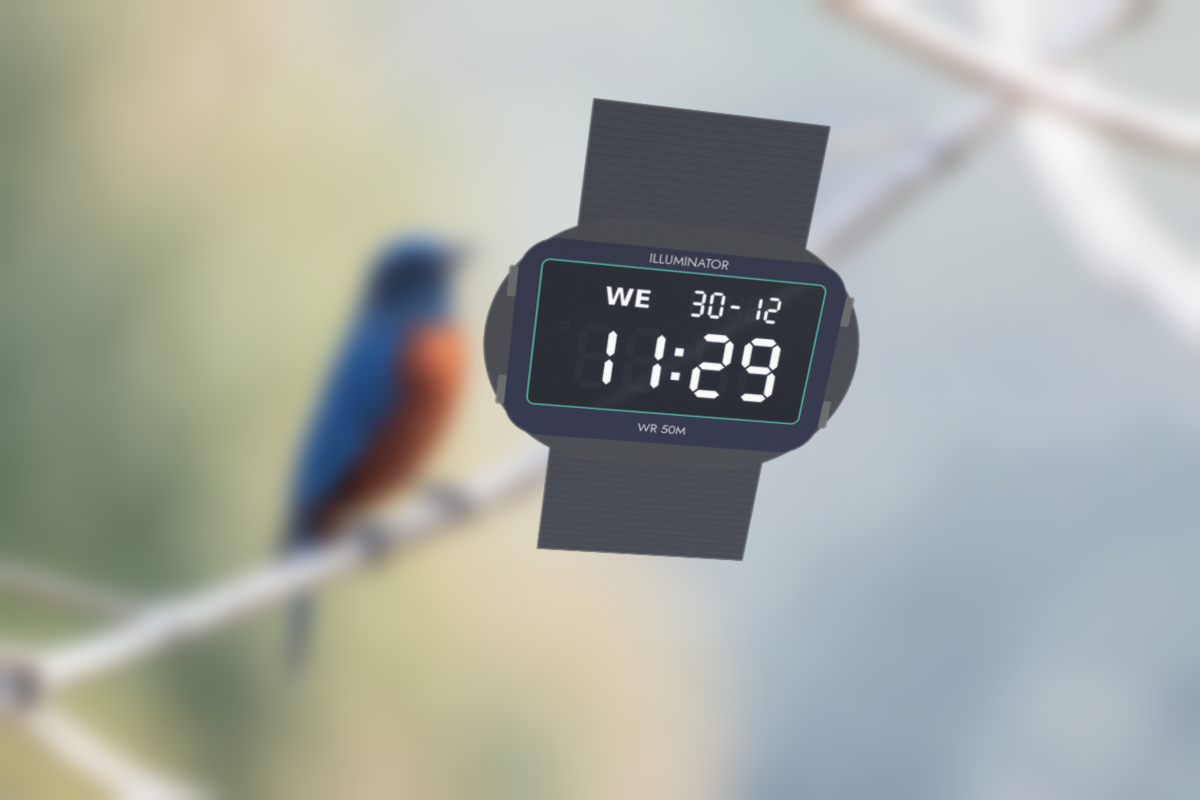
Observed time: 11h29
